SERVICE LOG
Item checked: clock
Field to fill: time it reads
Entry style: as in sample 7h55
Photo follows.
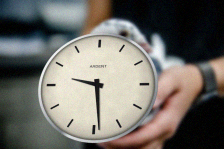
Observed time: 9h29
